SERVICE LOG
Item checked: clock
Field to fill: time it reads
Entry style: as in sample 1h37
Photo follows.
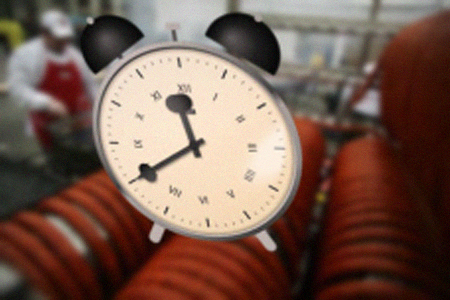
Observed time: 11h40
